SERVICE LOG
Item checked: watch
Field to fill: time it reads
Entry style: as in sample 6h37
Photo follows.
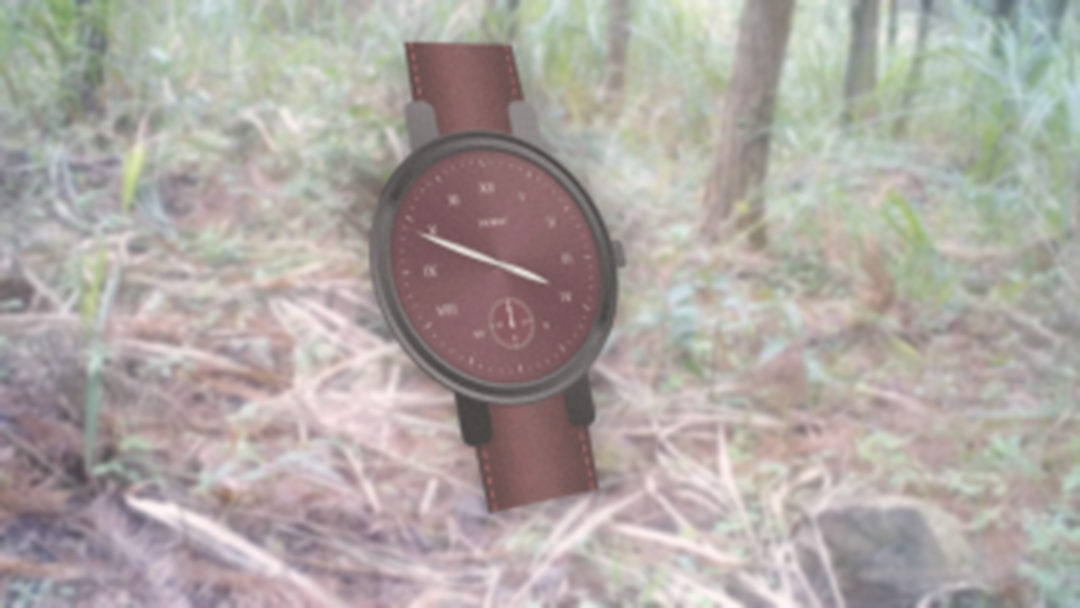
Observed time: 3h49
